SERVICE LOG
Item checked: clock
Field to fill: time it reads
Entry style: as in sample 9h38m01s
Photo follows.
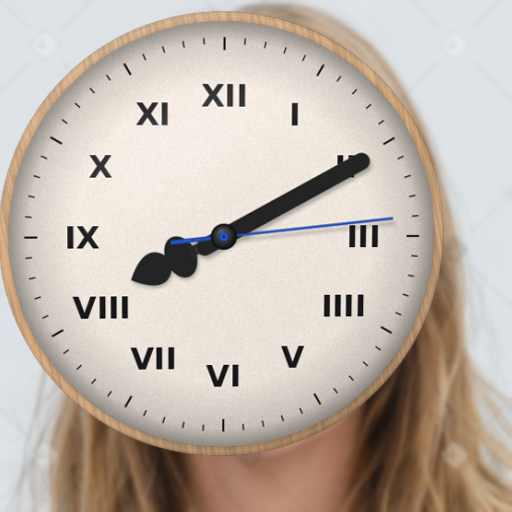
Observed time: 8h10m14s
